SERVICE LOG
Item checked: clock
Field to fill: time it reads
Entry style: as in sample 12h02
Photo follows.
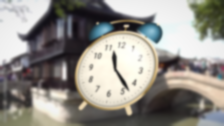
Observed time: 11h23
